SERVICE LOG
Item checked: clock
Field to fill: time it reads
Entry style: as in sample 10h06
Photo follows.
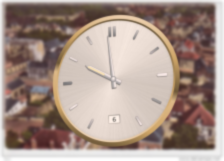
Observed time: 9h59
